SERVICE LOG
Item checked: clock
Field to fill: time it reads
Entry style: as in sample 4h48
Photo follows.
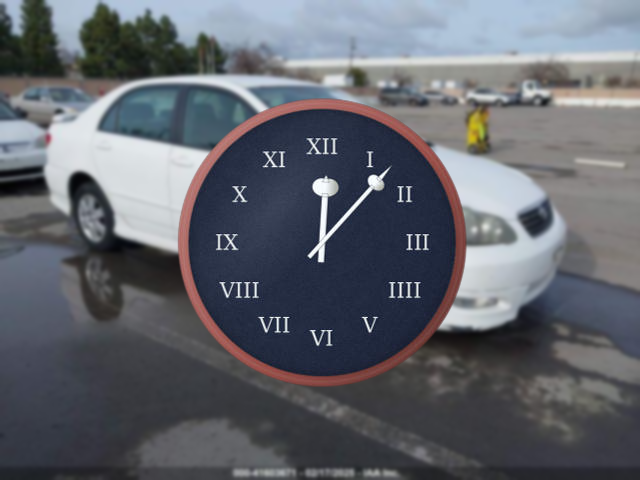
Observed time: 12h07
